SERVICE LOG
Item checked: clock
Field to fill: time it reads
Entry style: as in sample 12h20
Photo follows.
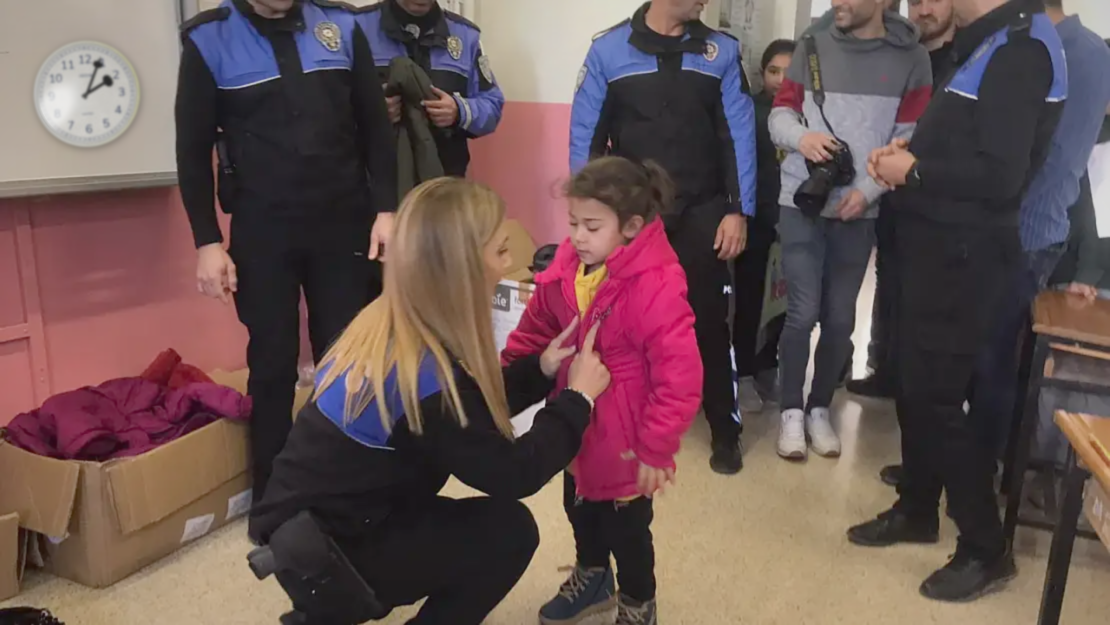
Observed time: 2h04
